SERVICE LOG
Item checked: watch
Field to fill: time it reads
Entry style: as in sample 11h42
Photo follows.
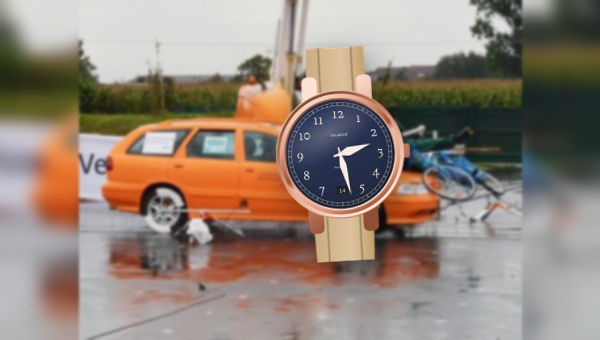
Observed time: 2h28
